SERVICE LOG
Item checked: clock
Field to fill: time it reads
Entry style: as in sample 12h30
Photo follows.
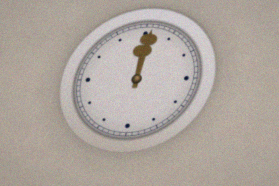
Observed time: 12h01
